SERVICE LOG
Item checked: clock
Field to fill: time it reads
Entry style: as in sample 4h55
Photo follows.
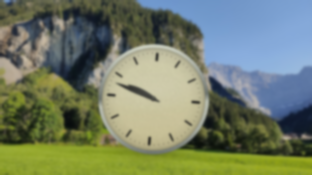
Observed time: 9h48
